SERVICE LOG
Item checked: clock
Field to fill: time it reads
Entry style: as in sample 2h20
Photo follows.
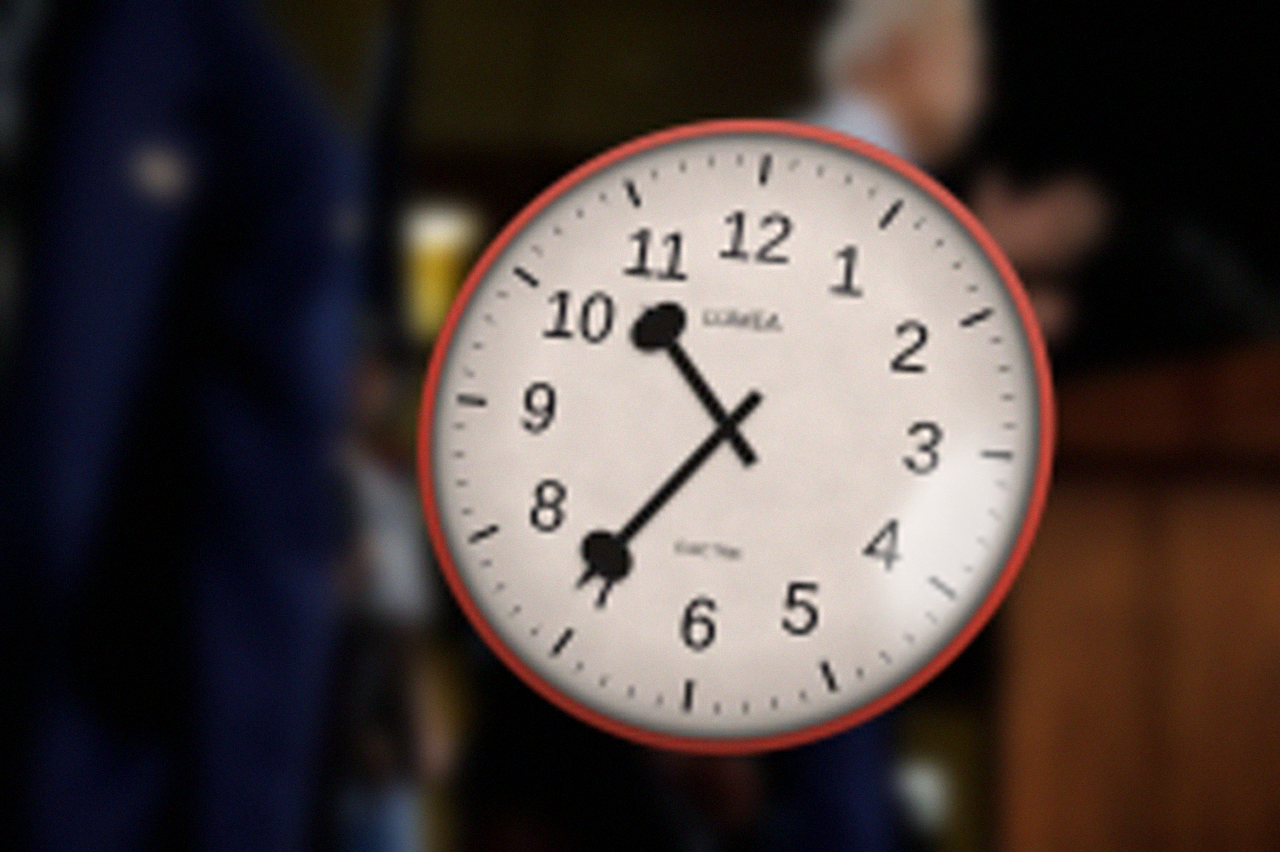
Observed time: 10h36
